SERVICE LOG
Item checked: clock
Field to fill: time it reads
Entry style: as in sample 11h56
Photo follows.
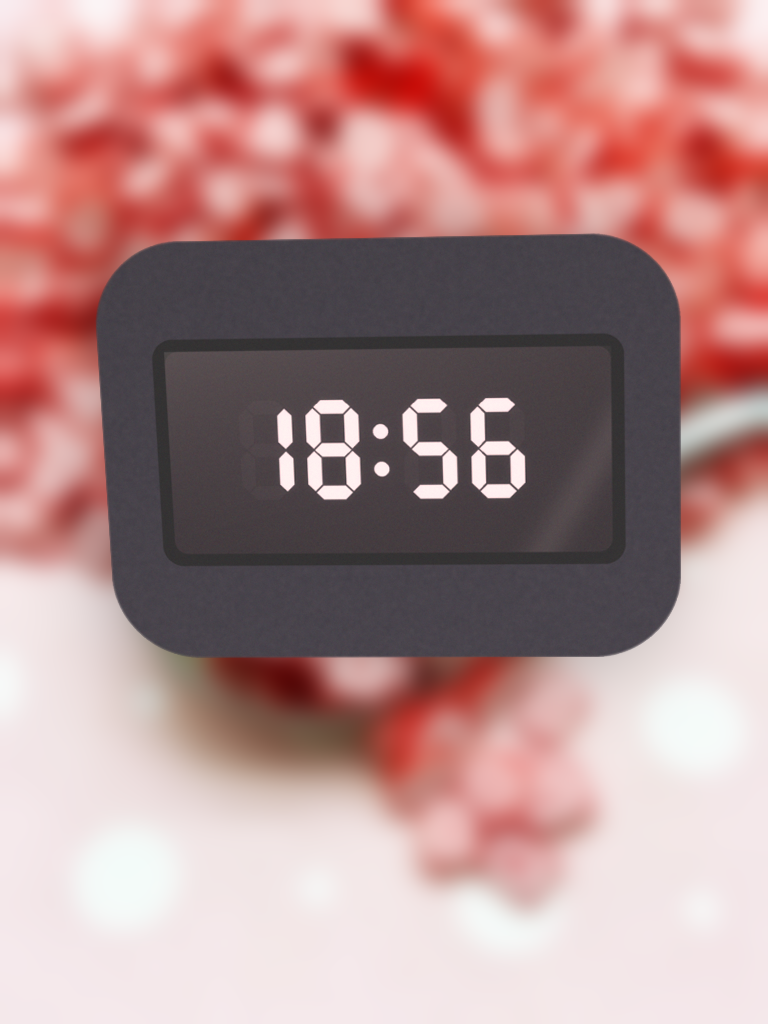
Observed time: 18h56
